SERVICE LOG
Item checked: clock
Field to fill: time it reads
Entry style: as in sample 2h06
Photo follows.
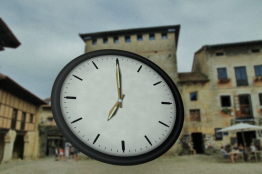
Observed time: 7h00
